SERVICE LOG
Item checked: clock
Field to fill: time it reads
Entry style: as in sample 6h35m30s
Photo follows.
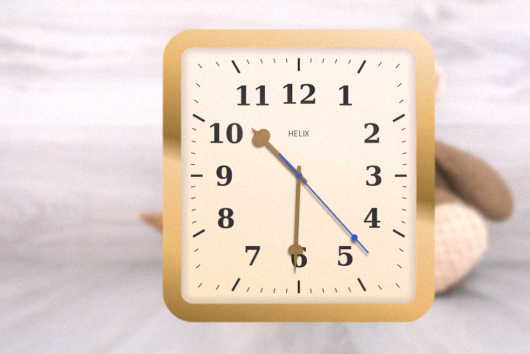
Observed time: 10h30m23s
